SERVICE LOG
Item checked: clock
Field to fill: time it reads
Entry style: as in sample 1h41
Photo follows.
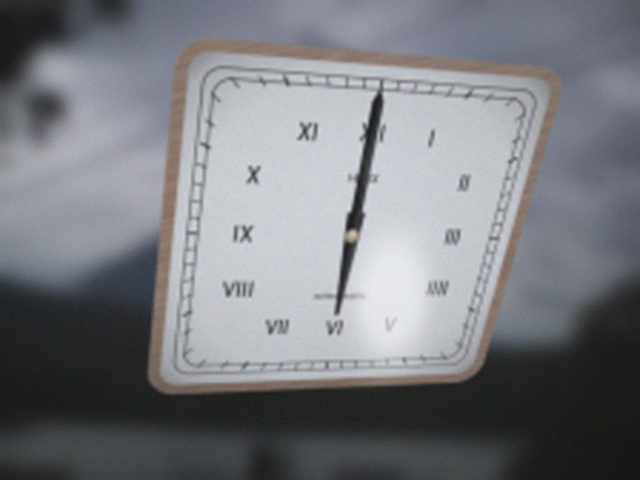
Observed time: 6h00
